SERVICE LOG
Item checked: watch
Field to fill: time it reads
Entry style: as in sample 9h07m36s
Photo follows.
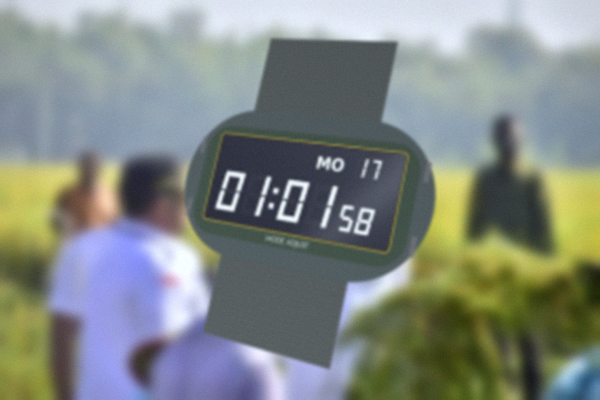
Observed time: 1h01m58s
